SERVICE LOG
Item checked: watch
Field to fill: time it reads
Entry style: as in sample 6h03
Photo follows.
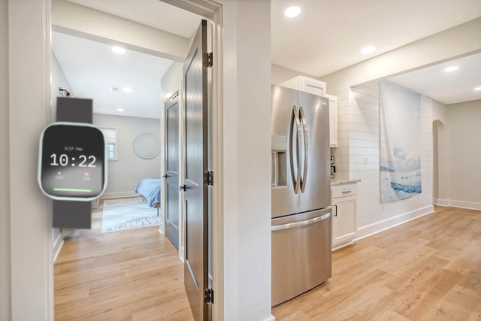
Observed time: 10h22
